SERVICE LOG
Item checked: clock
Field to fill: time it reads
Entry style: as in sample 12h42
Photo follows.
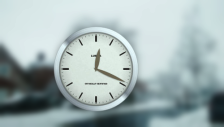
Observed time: 12h19
